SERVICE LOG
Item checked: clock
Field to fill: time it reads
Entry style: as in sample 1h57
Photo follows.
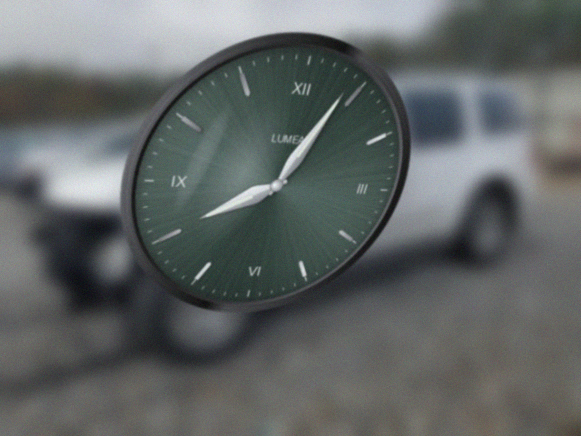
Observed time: 8h04
